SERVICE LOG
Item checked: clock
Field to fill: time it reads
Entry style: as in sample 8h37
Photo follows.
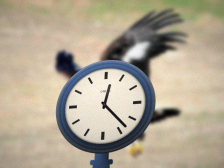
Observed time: 12h23
